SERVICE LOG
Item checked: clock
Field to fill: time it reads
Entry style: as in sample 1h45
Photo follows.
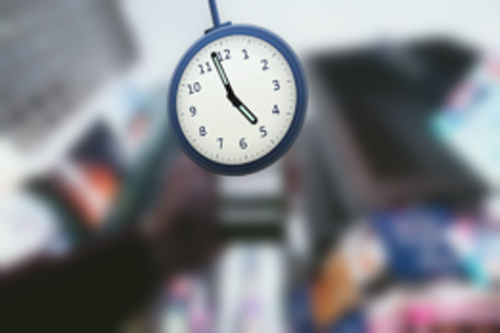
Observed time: 4h58
